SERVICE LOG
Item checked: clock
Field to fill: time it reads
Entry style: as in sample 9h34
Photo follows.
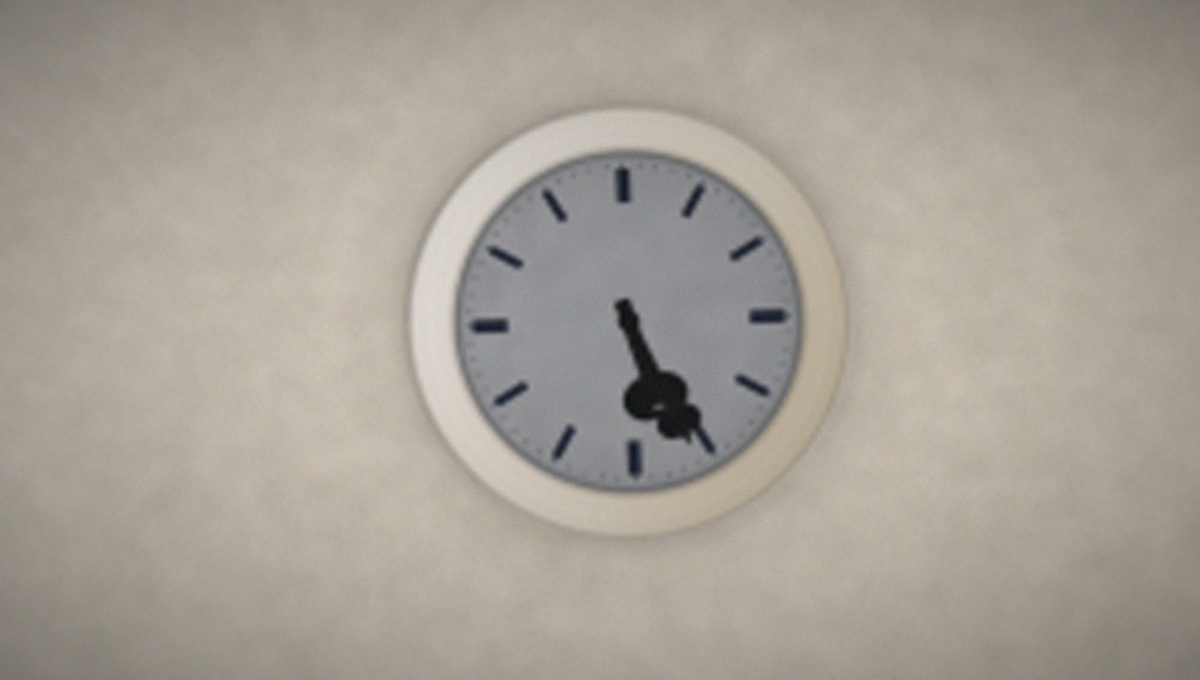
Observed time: 5h26
